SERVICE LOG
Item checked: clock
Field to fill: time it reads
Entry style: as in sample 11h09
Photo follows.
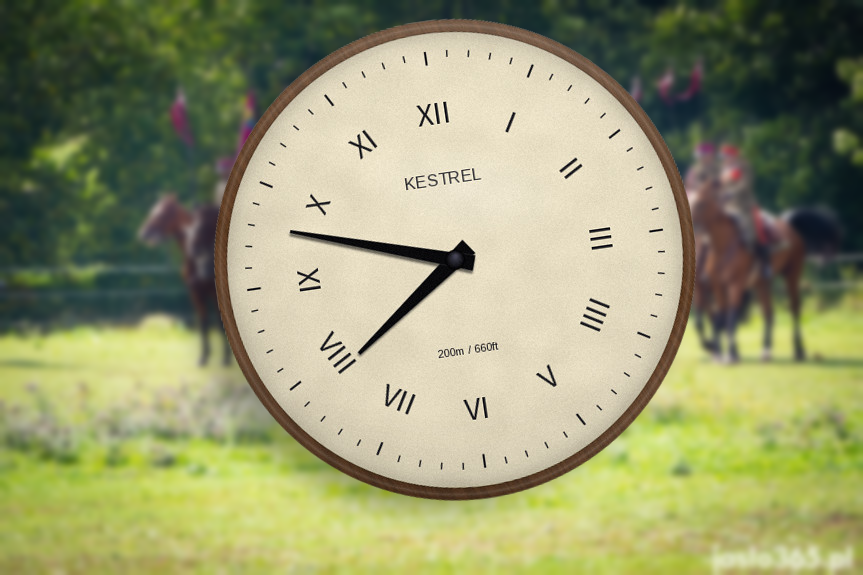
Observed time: 7h48
